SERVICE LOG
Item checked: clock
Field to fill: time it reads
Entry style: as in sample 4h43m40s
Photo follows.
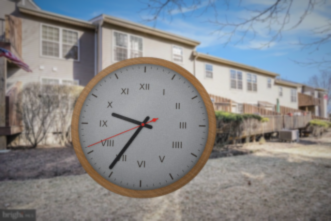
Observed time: 9h35m41s
